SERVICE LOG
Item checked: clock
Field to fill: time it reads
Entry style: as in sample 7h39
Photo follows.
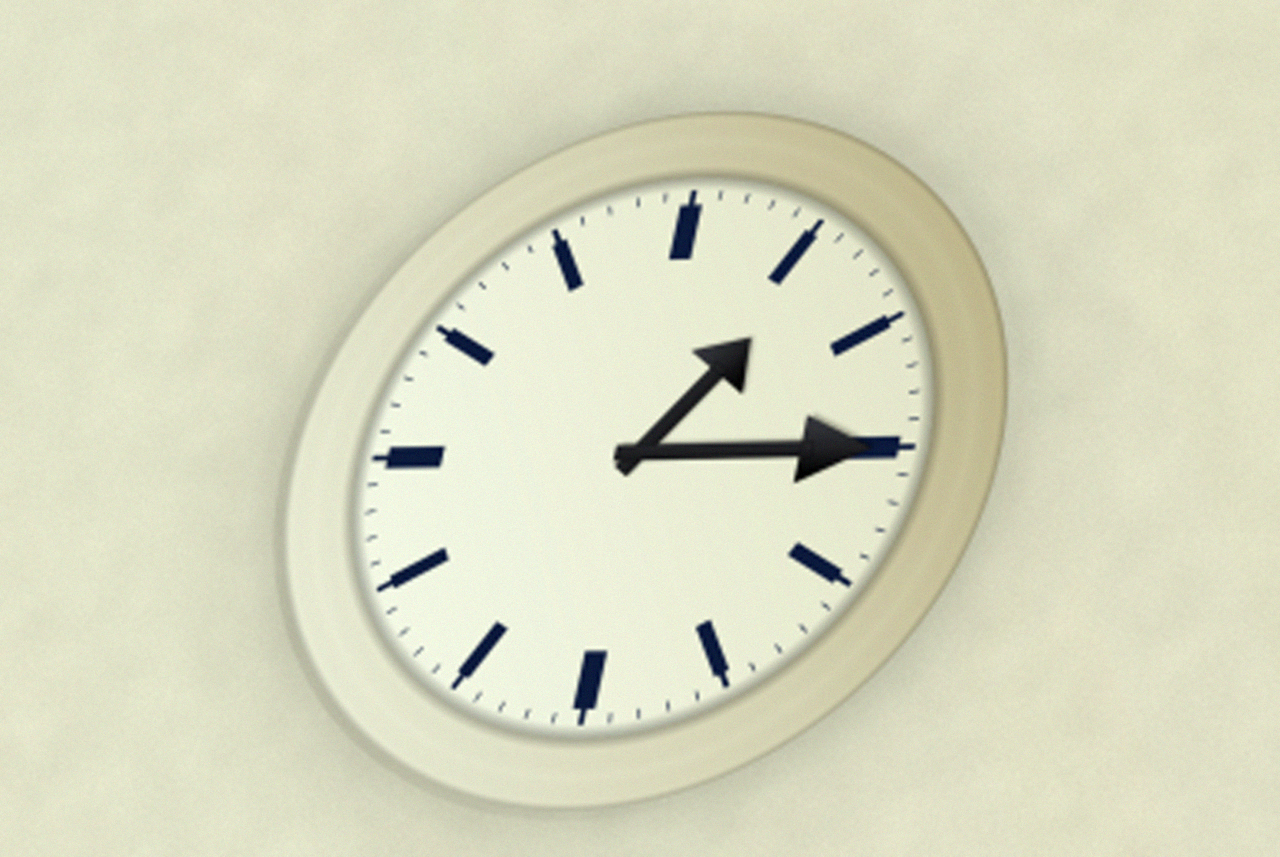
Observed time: 1h15
